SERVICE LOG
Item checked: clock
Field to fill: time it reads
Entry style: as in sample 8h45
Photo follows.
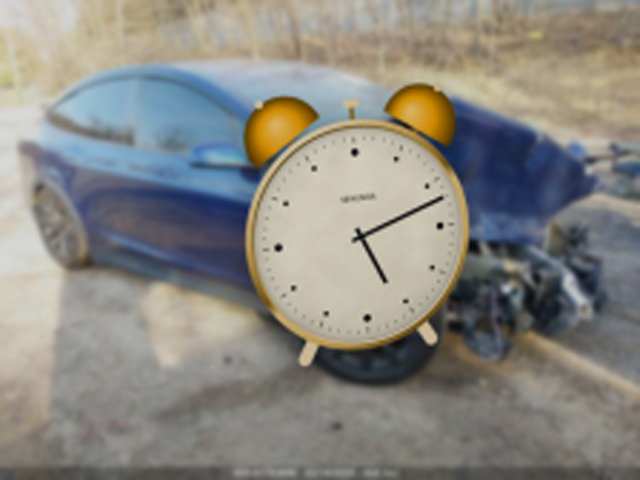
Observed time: 5h12
